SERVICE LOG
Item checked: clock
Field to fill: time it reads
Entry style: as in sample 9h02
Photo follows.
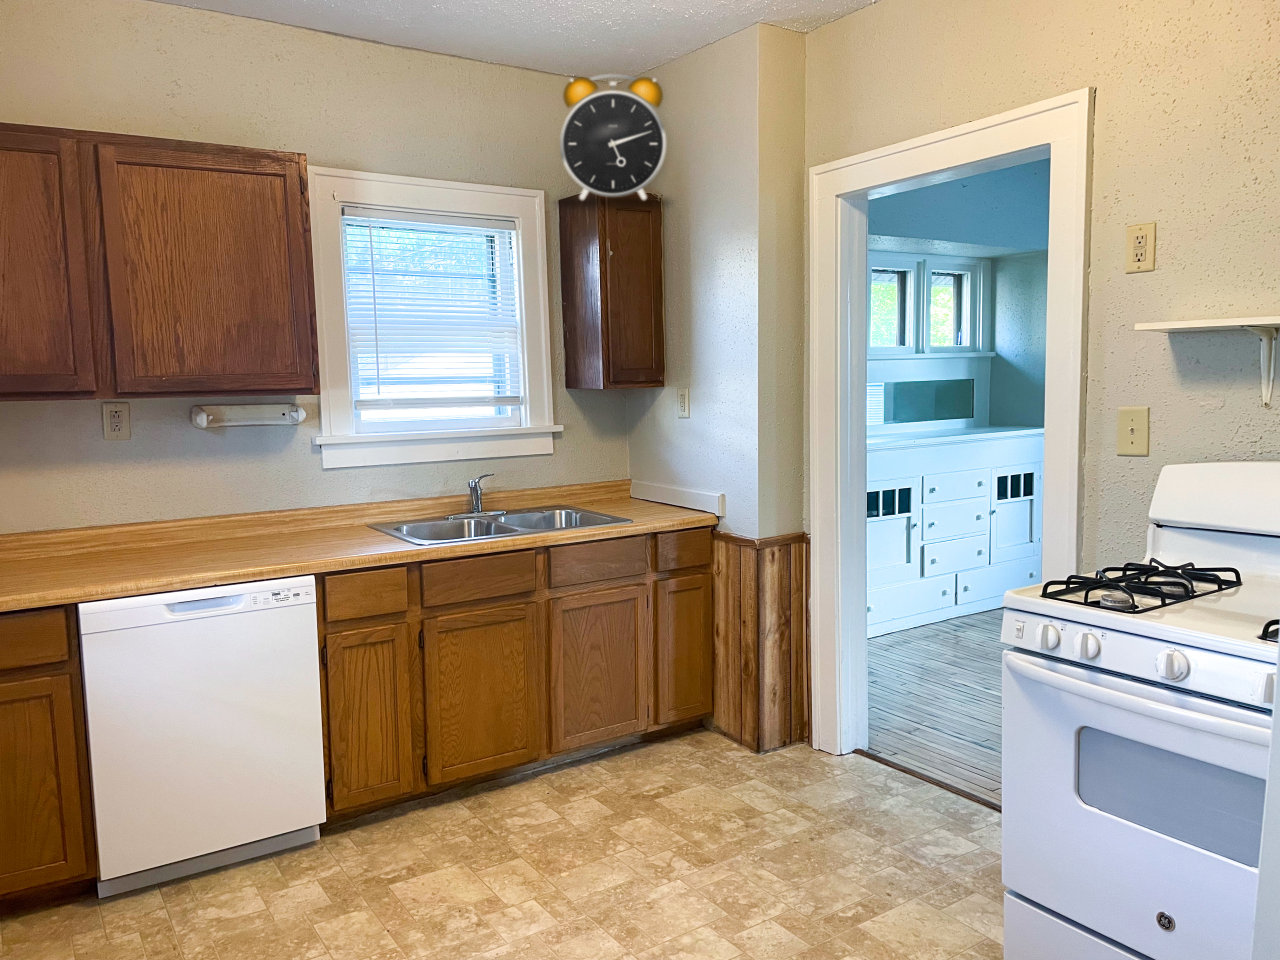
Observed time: 5h12
